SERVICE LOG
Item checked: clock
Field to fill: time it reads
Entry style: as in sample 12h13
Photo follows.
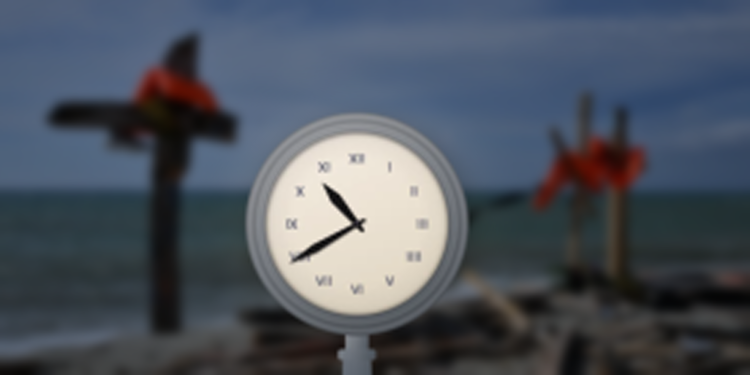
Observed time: 10h40
